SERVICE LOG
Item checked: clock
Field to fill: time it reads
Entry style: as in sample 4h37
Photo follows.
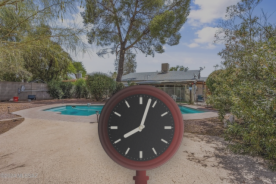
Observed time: 8h03
